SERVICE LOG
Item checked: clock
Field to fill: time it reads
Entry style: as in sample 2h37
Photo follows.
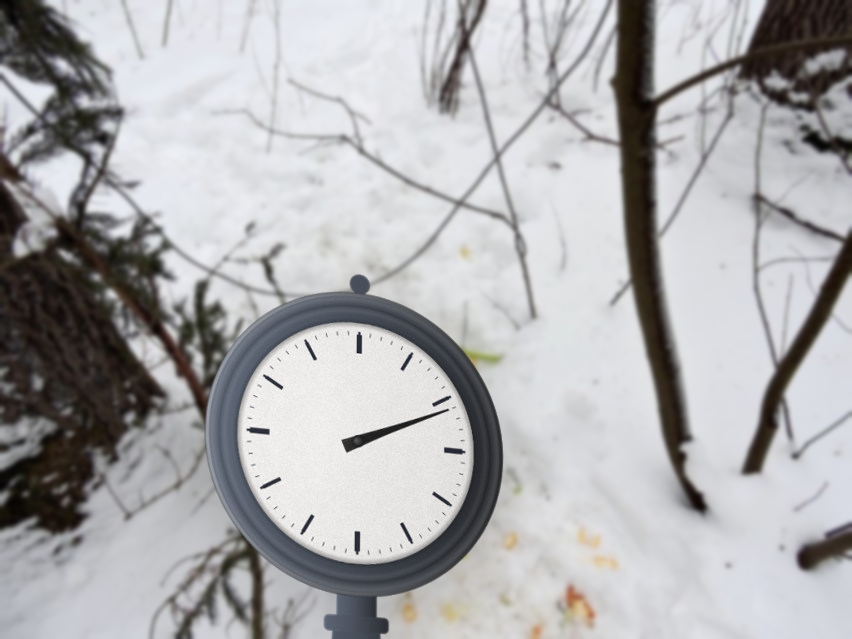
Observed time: 2h11
